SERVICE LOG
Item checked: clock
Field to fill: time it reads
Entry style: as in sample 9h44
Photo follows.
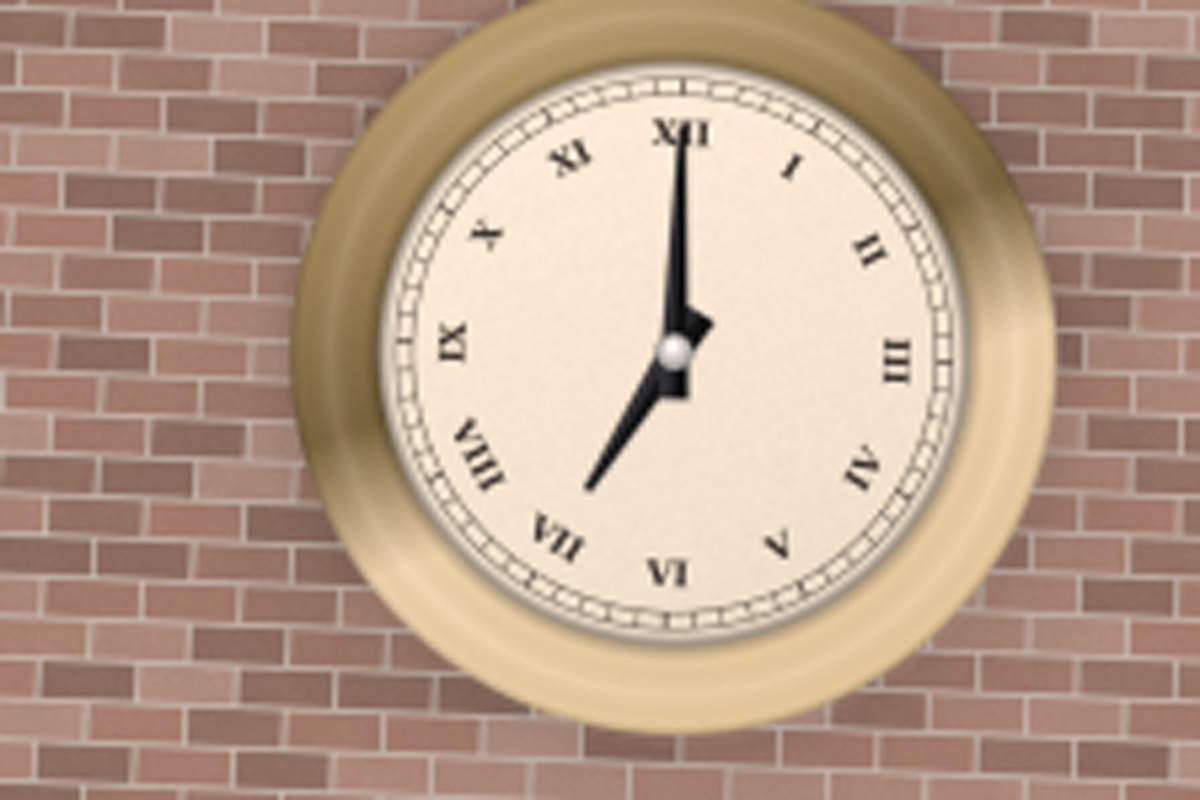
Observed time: 7h00
